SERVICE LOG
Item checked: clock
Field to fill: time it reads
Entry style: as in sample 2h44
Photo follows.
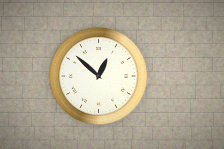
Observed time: 12h52
